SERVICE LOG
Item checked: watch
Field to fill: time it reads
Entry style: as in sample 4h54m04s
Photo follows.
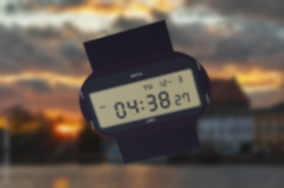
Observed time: 4h38m27s
